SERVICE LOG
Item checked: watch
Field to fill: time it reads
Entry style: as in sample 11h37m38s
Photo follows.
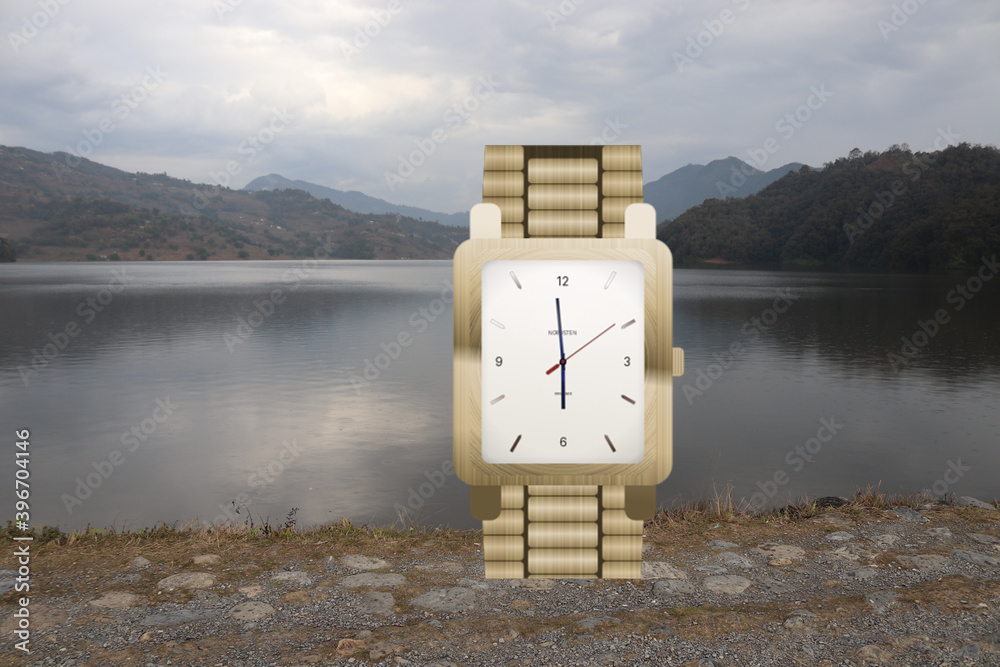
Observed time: 5h59m09s
